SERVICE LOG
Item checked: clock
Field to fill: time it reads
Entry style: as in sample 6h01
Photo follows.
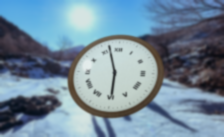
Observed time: 5h57
